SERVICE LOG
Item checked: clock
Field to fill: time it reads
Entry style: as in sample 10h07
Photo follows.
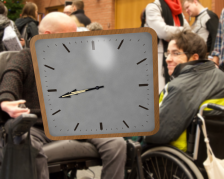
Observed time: 8h43
